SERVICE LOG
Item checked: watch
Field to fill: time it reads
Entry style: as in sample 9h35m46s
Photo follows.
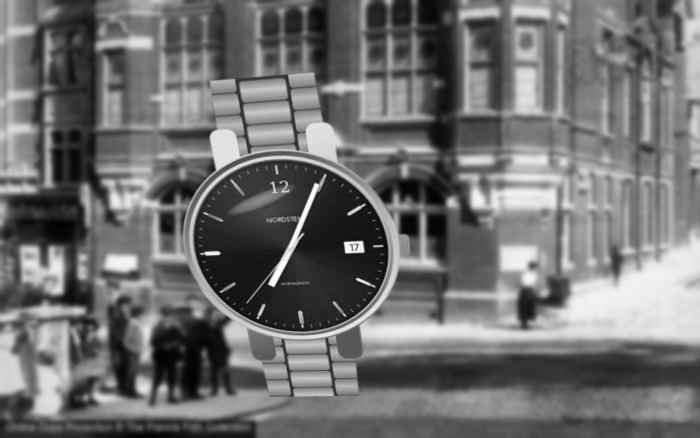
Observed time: 7h04m37s
